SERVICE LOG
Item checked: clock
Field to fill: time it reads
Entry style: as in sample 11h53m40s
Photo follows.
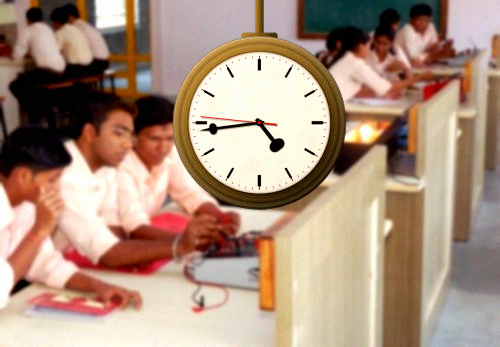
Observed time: 4h43m46s
